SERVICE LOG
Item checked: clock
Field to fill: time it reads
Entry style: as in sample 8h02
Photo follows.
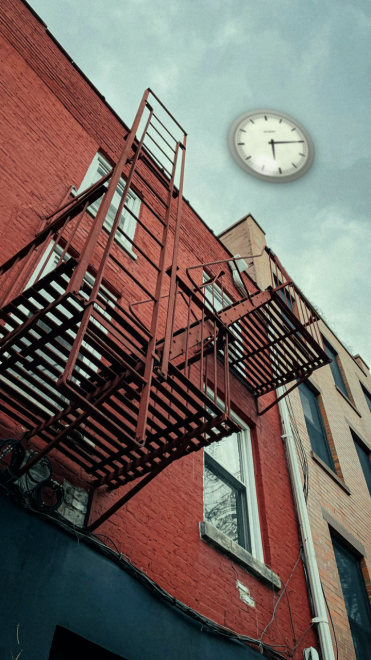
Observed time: 6h15
